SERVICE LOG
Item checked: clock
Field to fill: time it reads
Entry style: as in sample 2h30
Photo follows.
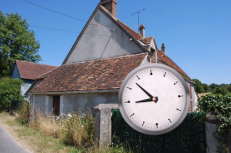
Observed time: 8h53
